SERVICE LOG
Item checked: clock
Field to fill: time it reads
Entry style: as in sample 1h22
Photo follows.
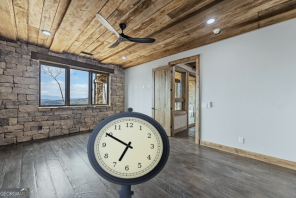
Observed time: 6h50
